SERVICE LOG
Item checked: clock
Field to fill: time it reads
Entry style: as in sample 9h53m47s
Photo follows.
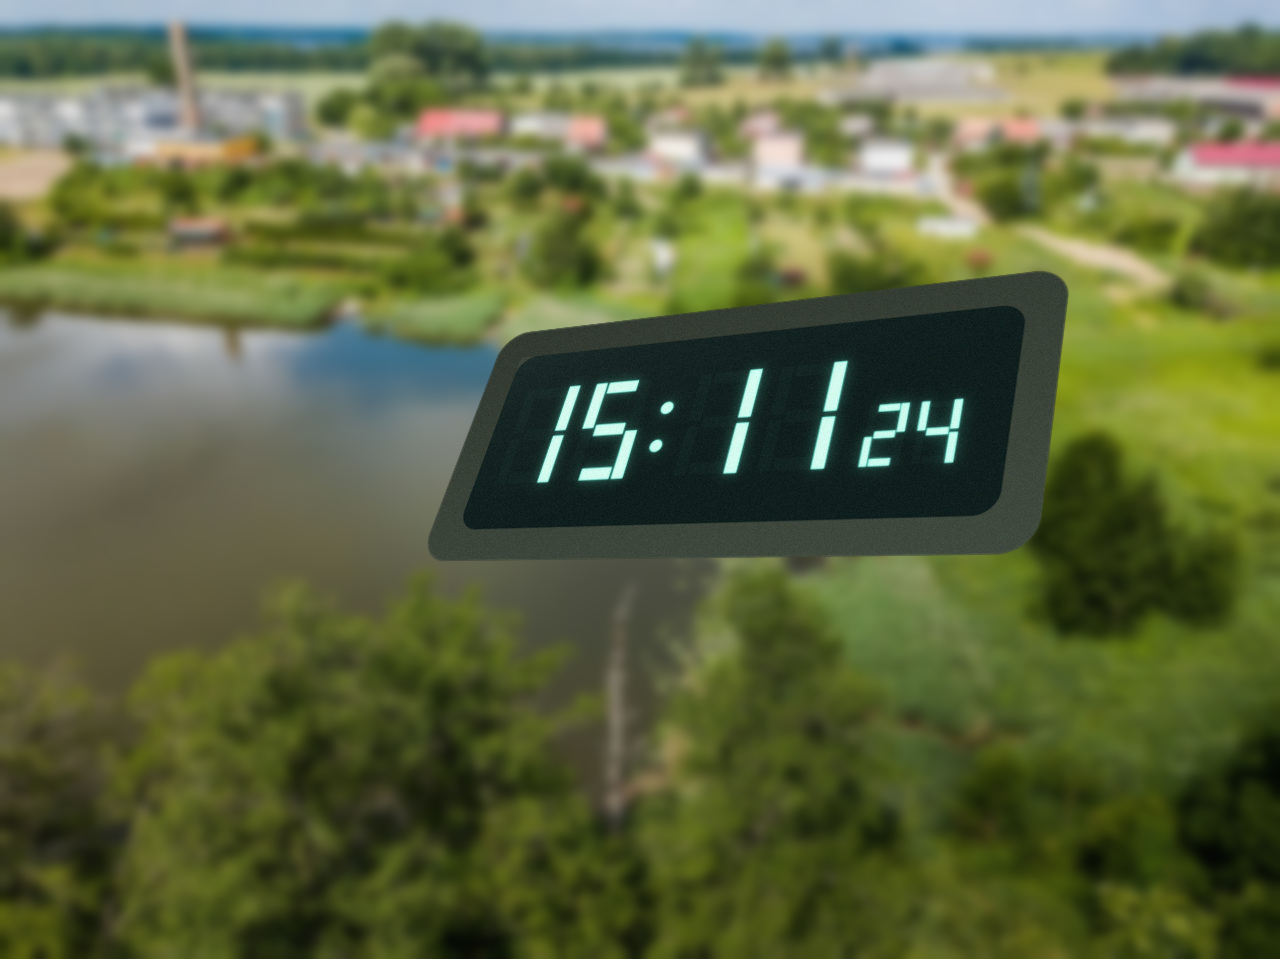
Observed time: 15h11m24s
